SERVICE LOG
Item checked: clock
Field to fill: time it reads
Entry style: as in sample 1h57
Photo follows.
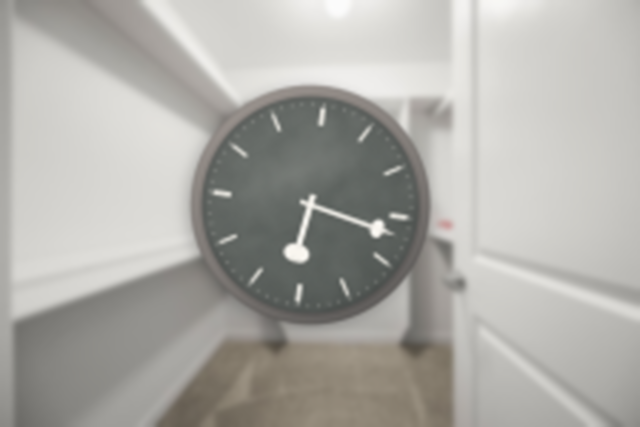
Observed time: 6h17
